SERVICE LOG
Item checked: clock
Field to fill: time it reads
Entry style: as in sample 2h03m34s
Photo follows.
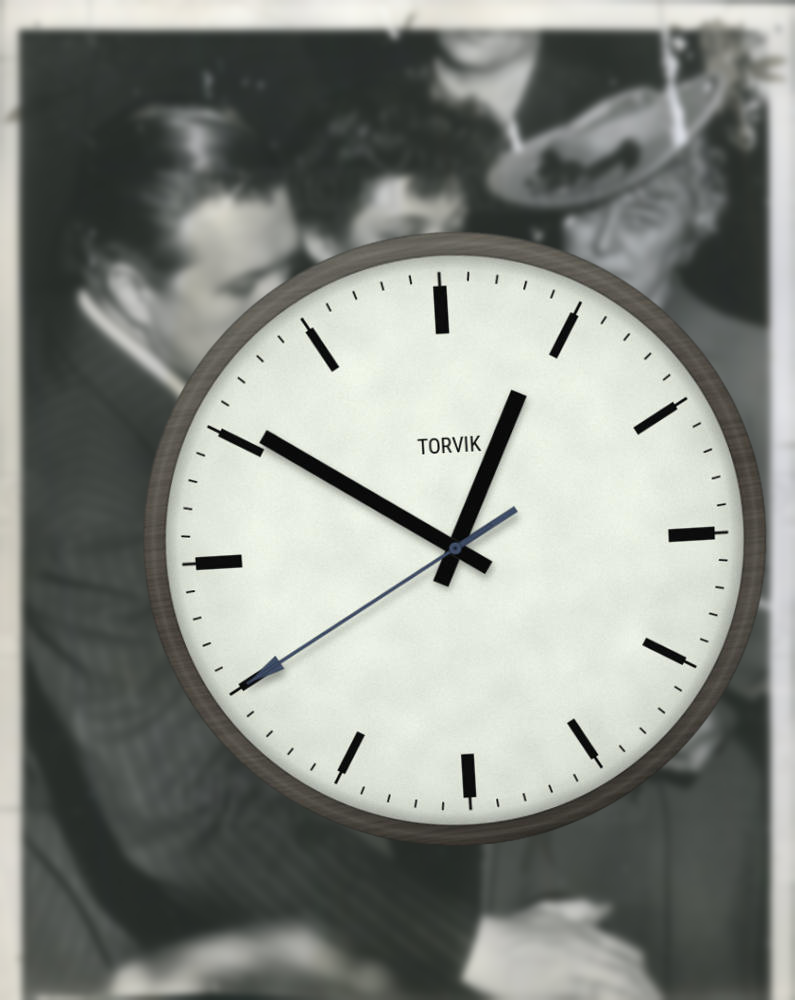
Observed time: 12h50m40s
